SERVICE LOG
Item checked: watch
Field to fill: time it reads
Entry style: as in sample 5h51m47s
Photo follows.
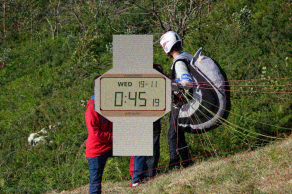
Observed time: 0h45m19s
